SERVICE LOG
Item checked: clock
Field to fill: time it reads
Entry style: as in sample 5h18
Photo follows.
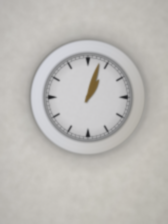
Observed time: 1h03
